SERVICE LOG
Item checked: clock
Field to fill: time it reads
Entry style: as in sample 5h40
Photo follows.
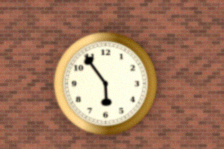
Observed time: 5h54
